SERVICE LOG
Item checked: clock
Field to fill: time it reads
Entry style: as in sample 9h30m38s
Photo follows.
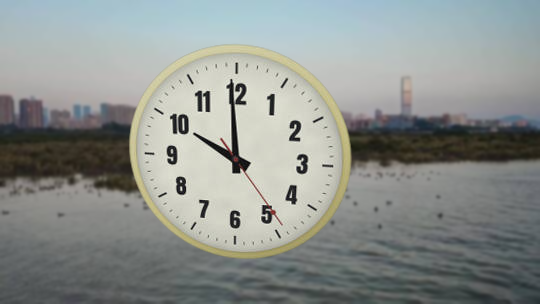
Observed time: 9h59m24s
